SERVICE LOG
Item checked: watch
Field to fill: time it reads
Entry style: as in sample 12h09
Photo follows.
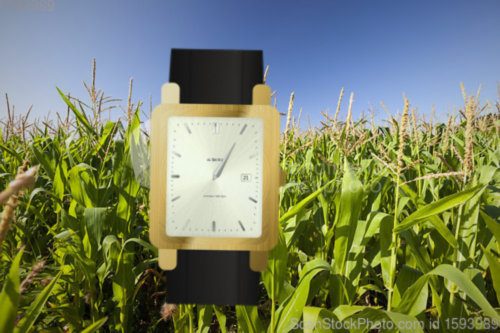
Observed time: 1h05
